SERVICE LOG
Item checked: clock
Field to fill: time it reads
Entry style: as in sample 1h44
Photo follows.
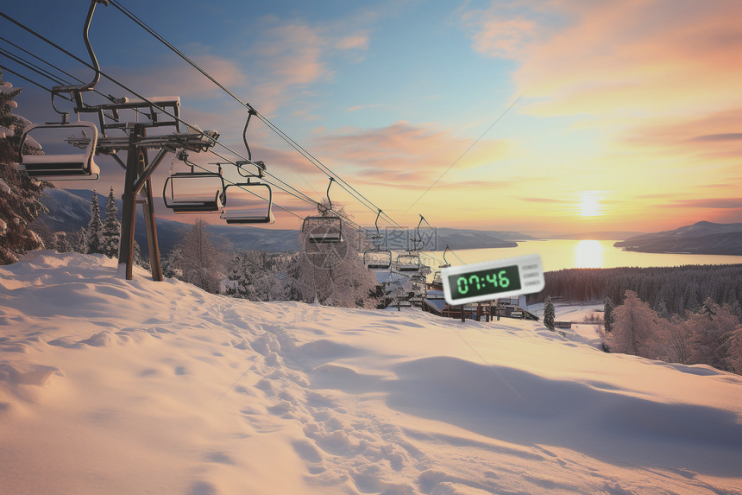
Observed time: 7h46
